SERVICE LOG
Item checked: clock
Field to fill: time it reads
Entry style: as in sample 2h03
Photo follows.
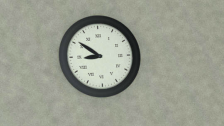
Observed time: 8h51
